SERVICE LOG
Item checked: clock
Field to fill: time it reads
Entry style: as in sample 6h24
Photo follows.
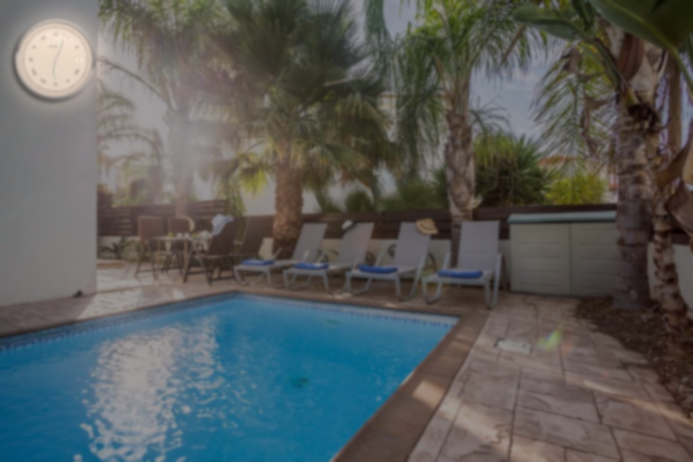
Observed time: 6h03
